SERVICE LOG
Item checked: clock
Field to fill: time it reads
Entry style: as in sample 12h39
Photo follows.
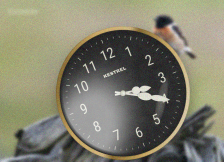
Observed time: 3h20
